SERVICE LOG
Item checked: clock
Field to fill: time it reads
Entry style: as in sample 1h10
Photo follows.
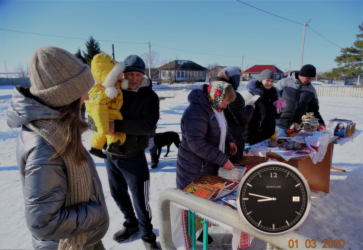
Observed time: 8h47
